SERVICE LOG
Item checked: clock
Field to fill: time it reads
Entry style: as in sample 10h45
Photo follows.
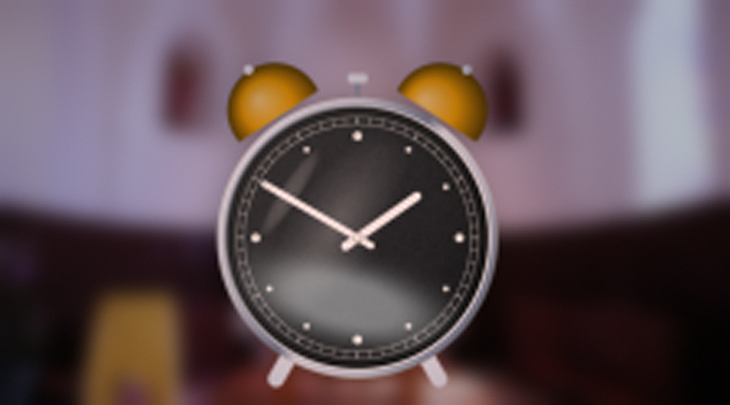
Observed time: 1h50
